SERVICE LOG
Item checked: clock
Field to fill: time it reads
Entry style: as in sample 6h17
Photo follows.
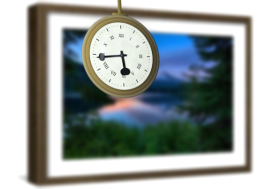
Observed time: 5h44
